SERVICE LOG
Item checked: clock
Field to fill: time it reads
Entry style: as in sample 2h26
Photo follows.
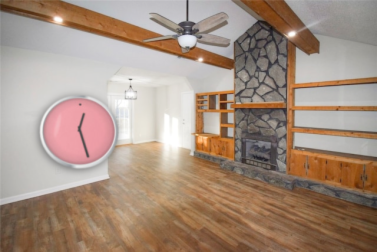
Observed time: 12h27
